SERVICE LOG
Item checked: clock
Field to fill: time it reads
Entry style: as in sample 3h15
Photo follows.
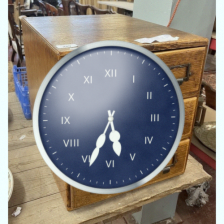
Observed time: 5h34
